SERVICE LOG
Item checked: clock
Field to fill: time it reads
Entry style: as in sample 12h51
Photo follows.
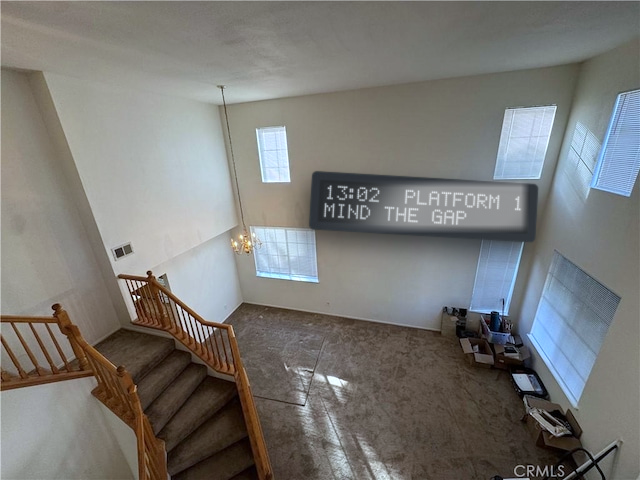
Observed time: 13h02
